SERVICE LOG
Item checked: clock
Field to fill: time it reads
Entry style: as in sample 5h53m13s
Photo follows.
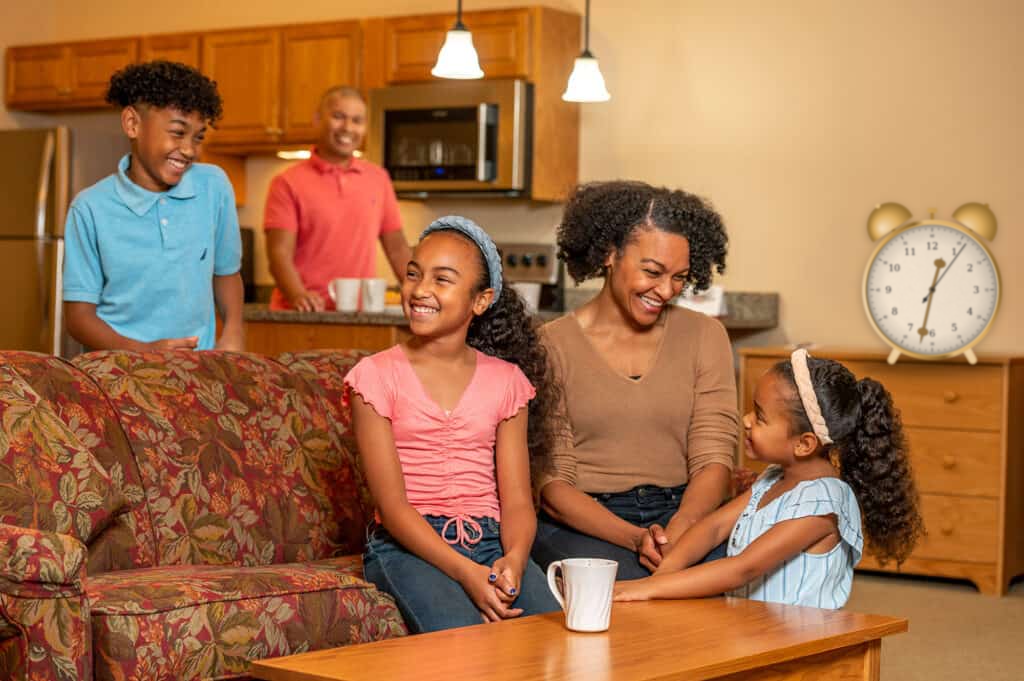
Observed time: 12h32m06s
